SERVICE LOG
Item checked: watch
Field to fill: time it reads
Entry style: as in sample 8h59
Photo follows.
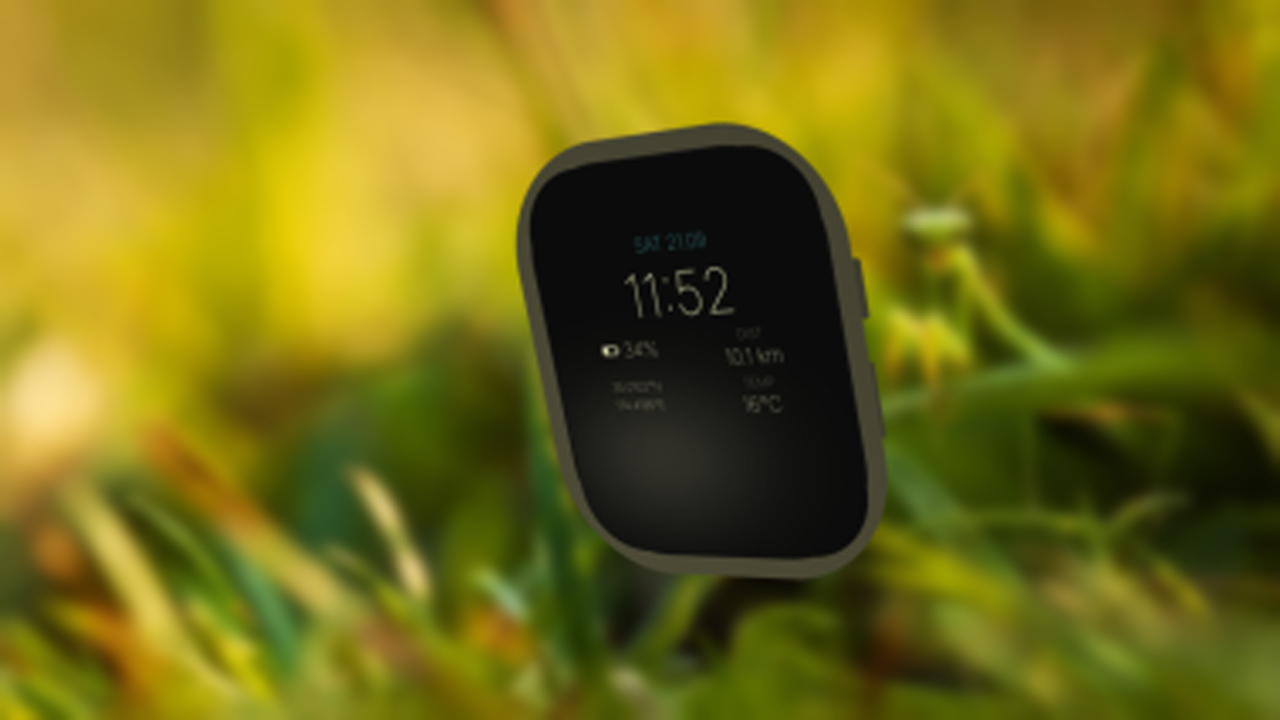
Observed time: 11h52
